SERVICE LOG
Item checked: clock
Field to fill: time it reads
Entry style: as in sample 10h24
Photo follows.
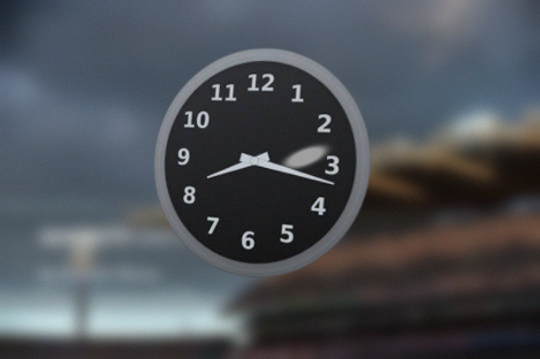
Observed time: 8h17
